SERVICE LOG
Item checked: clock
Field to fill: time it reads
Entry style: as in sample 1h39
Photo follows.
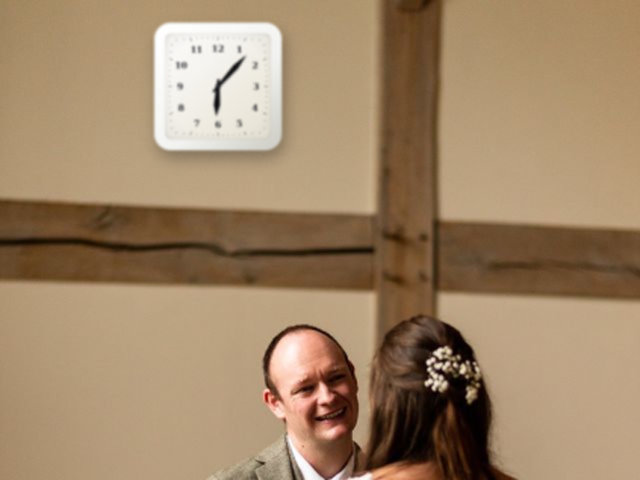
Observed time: 6h07
